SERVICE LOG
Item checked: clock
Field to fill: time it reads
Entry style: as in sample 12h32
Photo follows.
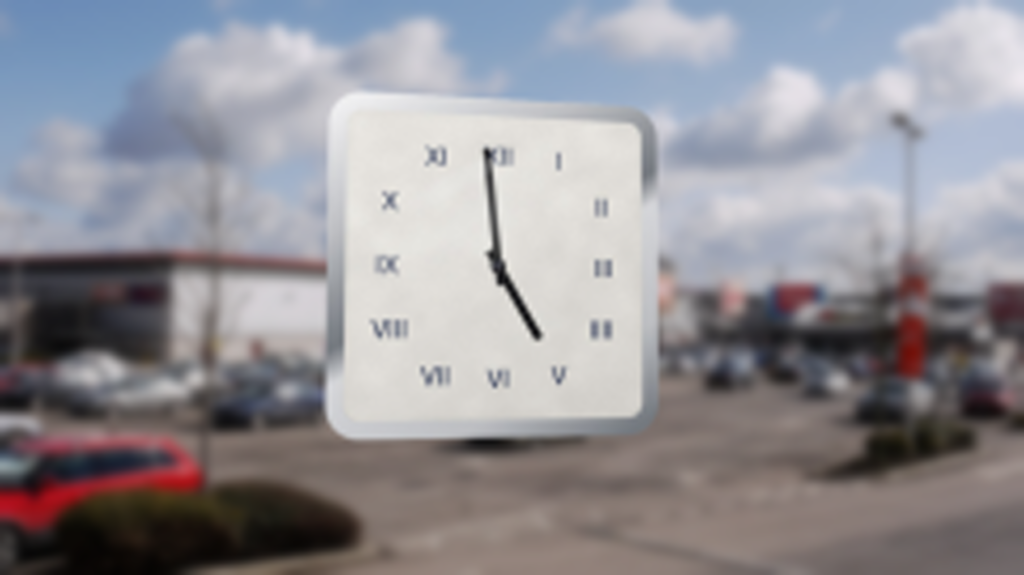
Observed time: 4h59
